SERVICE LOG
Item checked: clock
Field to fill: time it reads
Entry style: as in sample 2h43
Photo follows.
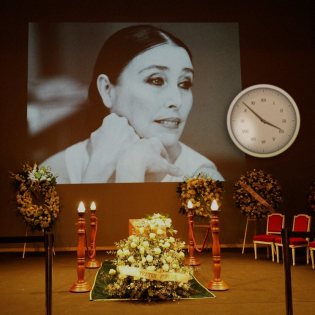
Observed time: 3h52
